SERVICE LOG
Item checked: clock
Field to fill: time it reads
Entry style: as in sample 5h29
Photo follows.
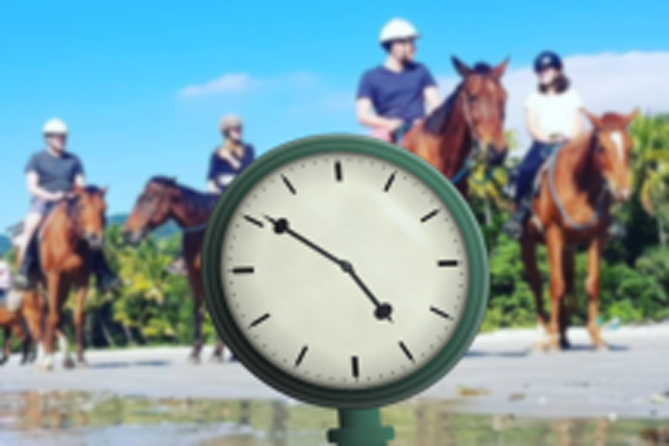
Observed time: 4h51
